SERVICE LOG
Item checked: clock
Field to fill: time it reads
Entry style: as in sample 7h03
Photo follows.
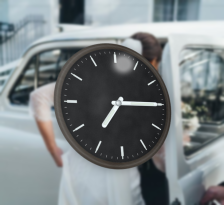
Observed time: 7h15
